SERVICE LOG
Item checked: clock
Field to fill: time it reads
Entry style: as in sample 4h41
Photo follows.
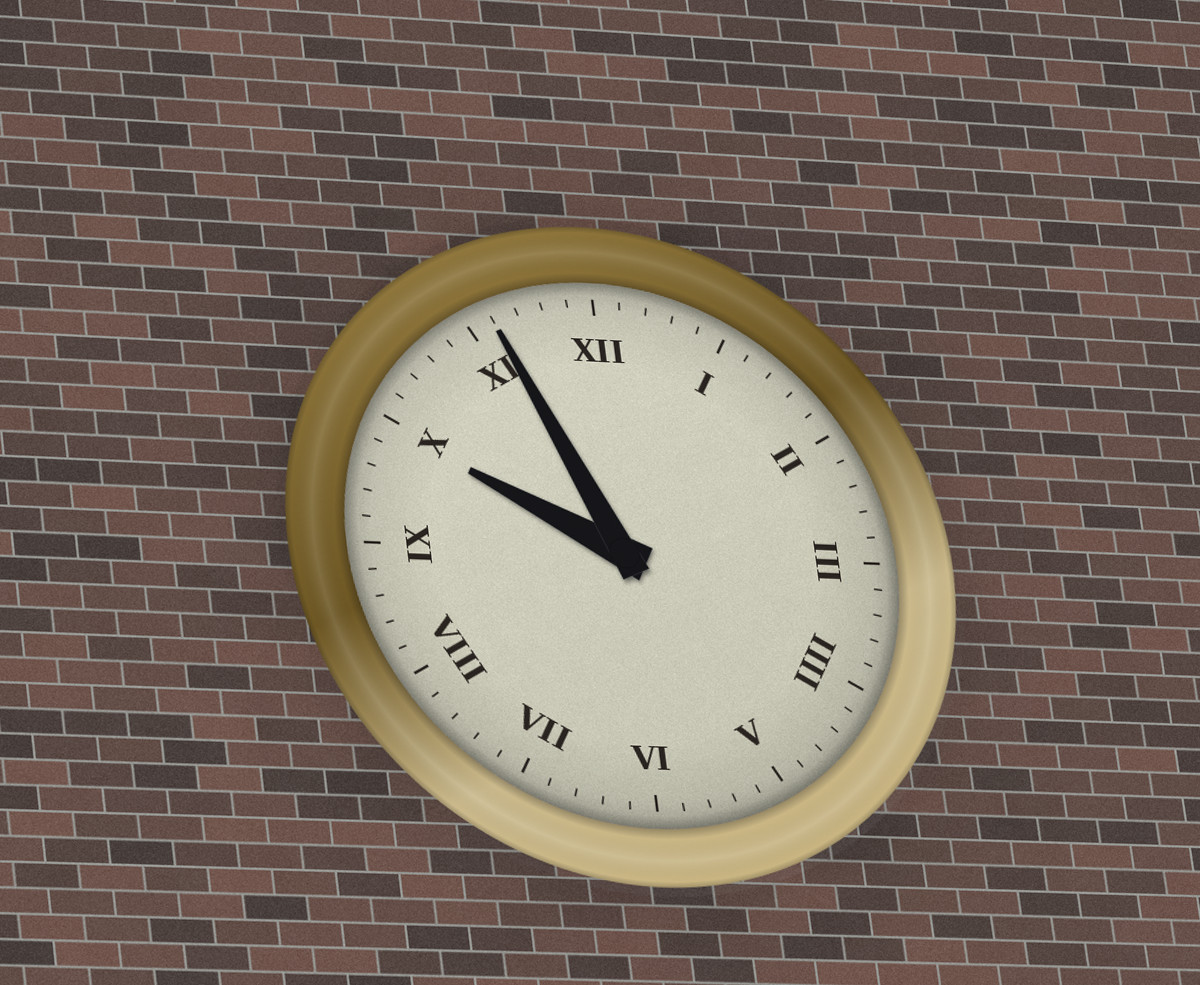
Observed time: 9h56
